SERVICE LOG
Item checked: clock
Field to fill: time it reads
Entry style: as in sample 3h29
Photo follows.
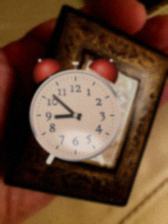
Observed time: 8h52
